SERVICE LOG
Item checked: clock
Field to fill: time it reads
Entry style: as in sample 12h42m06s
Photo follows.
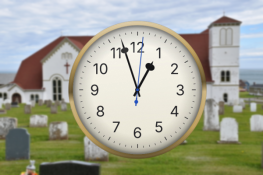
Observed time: 12h57m01s
